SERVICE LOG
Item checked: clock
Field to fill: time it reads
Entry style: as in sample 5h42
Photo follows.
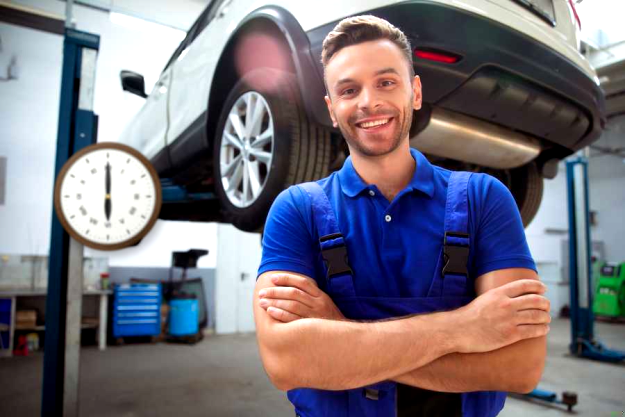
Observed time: 6h00
